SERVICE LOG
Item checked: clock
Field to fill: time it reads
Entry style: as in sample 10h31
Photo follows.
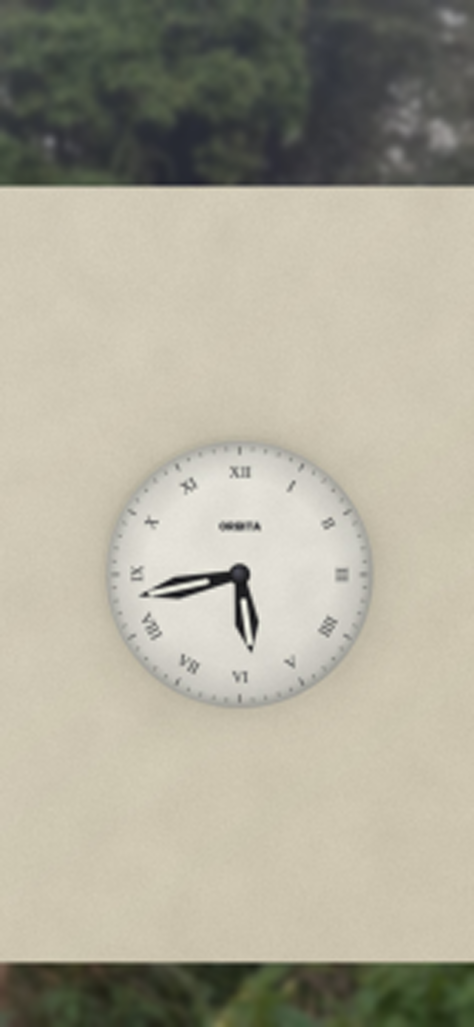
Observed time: 5h43
